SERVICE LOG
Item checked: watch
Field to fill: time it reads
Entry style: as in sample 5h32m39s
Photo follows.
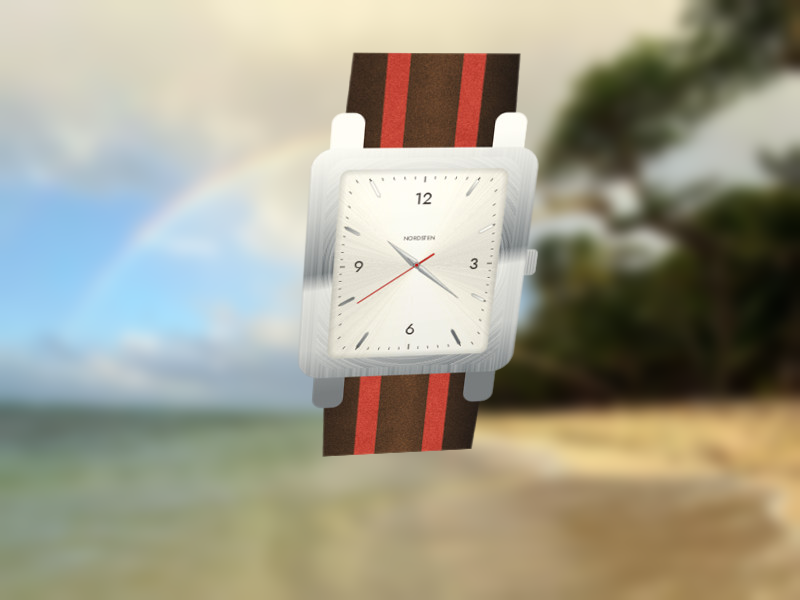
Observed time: 10h21m39s
